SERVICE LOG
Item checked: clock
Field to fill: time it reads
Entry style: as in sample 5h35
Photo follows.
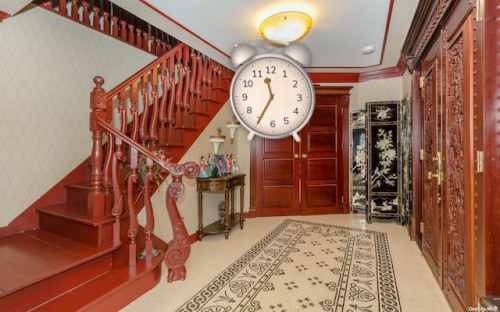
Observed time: 11h35
